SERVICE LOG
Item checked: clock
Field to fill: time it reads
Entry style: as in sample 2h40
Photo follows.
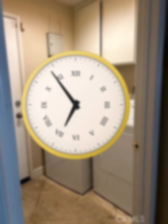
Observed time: 6h54
